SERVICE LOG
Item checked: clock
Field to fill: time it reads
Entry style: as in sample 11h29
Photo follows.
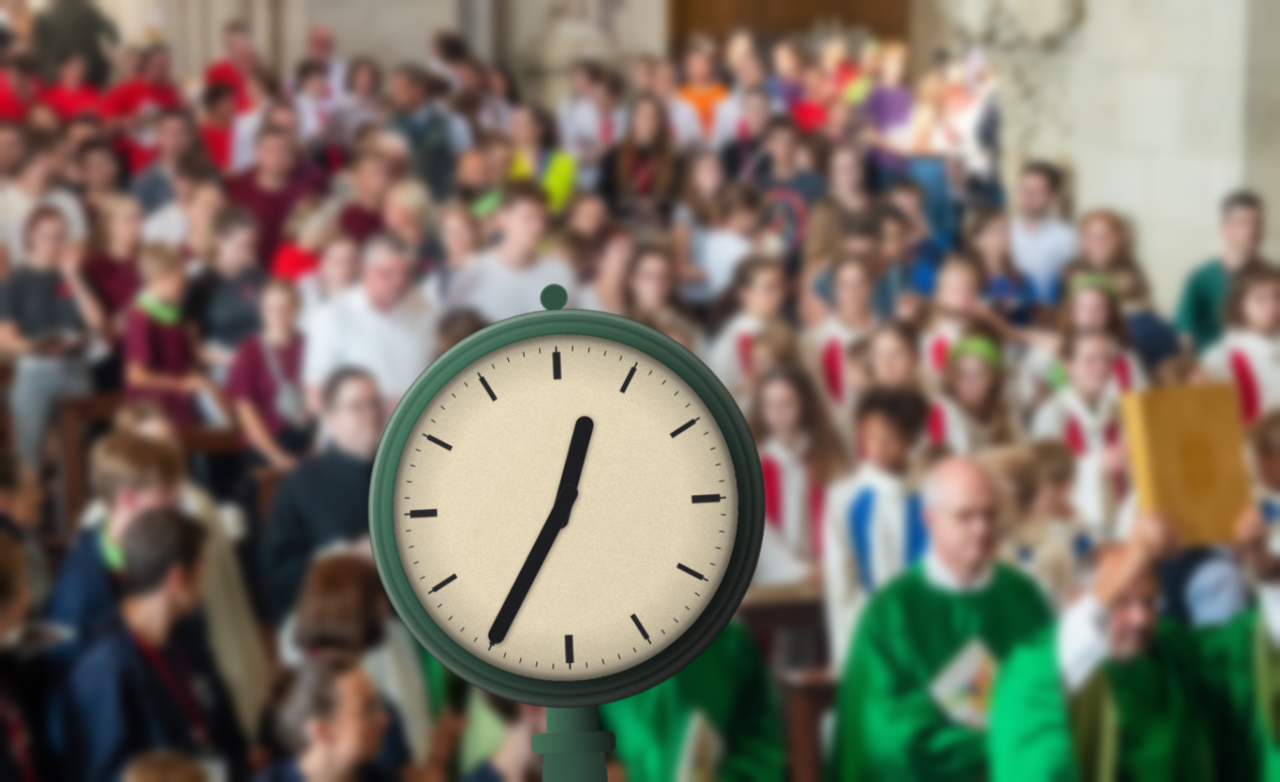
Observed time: 12h35
